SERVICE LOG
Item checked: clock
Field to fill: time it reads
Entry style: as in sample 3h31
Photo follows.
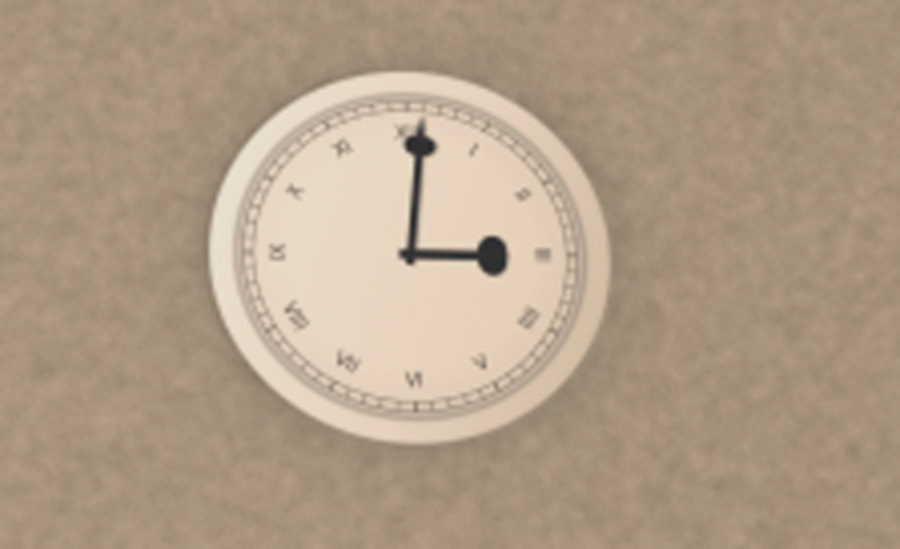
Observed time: 3h01
